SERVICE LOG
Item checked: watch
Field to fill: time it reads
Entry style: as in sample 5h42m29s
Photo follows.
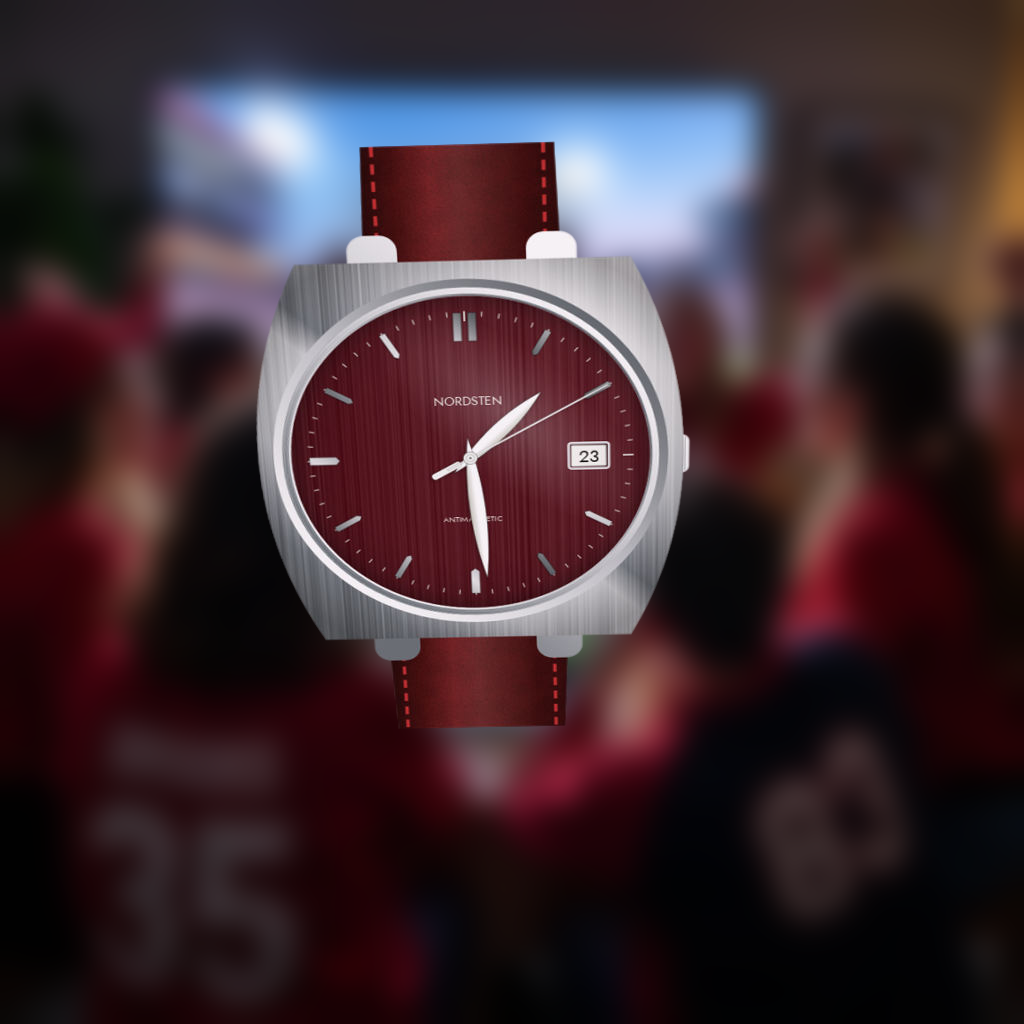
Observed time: 1h29m10s
